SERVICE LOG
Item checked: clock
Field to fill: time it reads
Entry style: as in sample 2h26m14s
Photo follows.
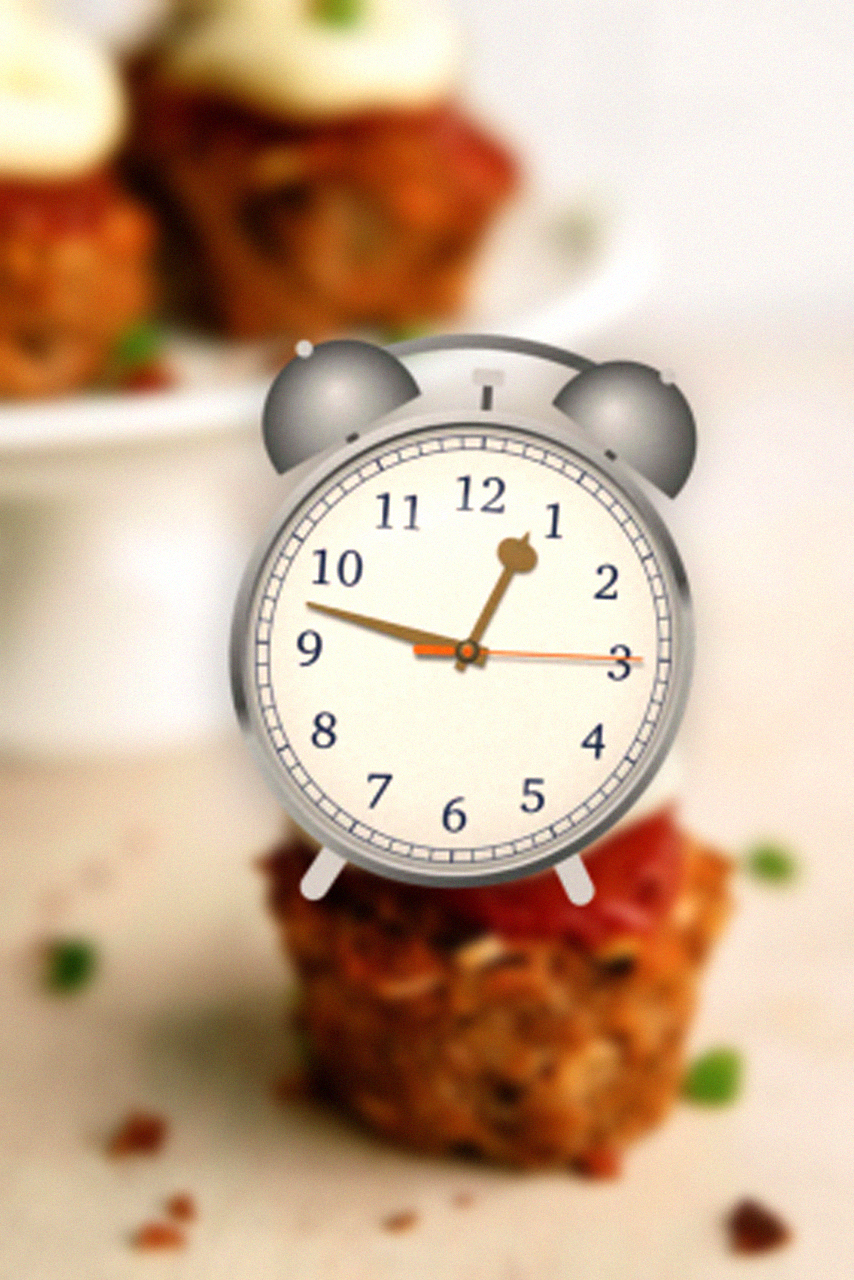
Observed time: 12h47m15s
